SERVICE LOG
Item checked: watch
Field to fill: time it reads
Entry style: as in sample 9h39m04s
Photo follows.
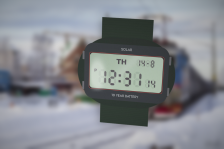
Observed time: 12h31m14s
